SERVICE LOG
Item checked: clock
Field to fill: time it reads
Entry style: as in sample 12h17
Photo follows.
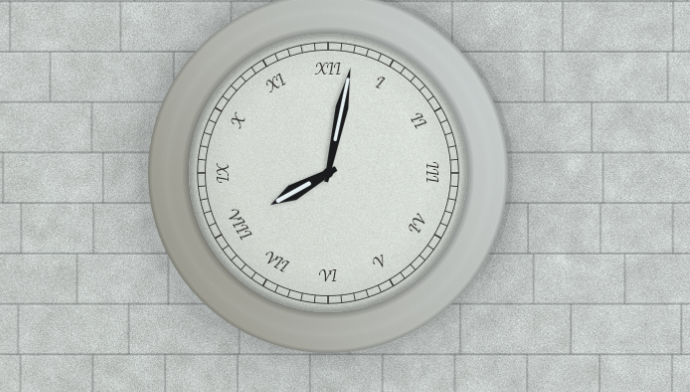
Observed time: 8h02
